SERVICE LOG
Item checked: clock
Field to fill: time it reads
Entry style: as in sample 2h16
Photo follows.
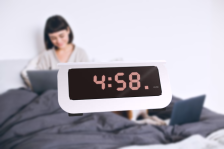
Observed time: 4h58
